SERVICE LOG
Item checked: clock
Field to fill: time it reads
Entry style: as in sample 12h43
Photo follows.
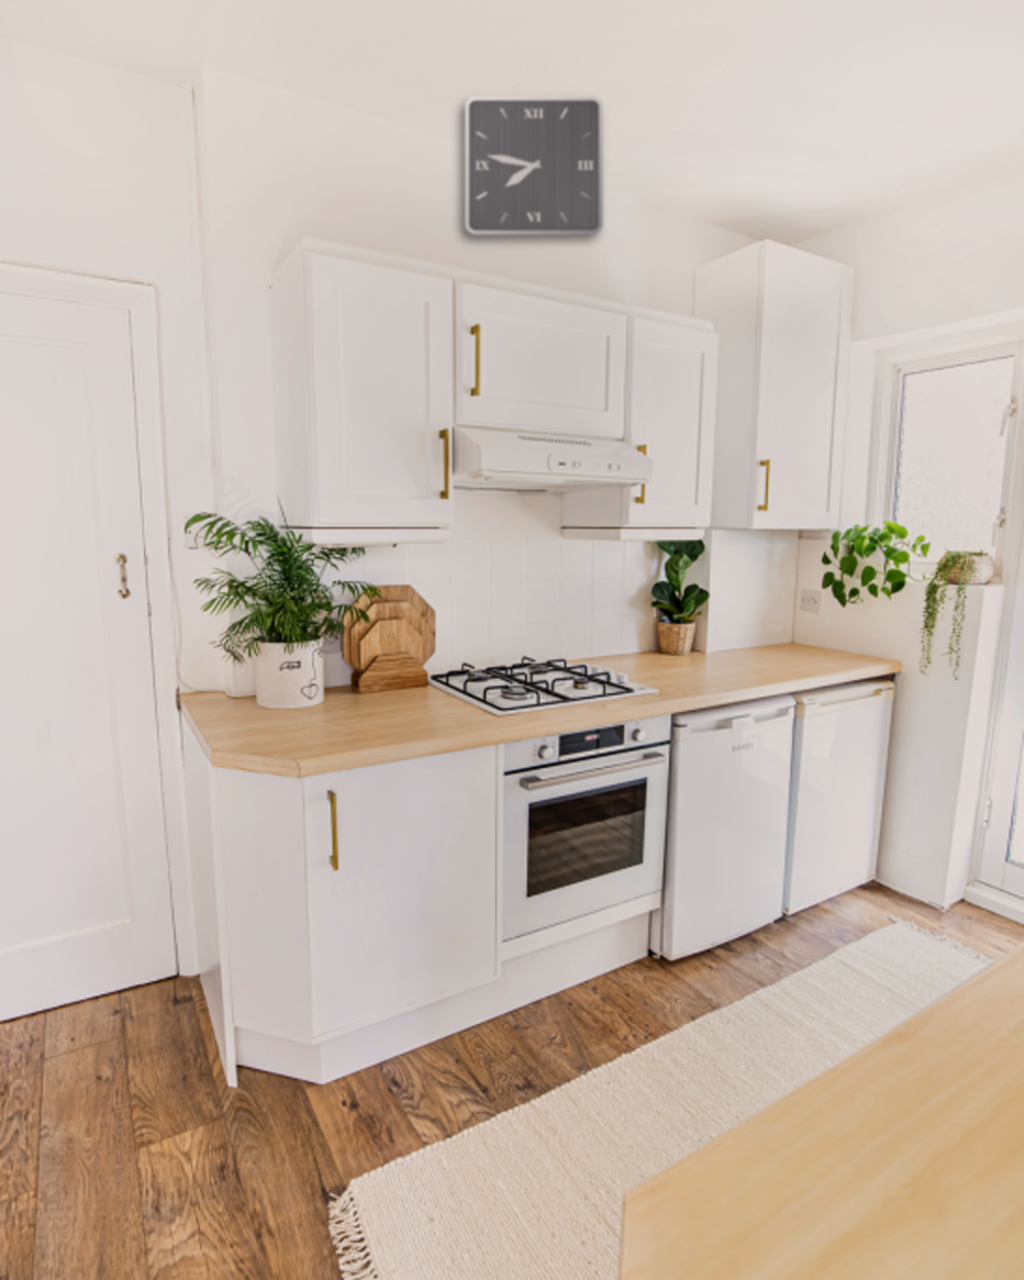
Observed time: 7h47
